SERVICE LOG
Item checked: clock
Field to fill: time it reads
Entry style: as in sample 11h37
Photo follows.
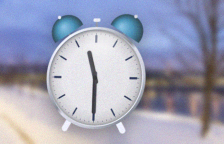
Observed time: 11h30
